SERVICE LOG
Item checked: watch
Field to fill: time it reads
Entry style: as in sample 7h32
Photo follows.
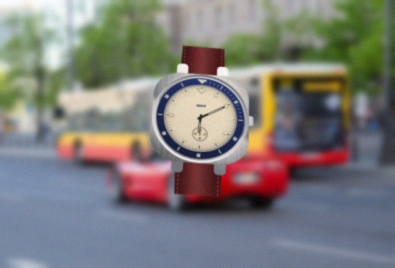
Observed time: 6h10
